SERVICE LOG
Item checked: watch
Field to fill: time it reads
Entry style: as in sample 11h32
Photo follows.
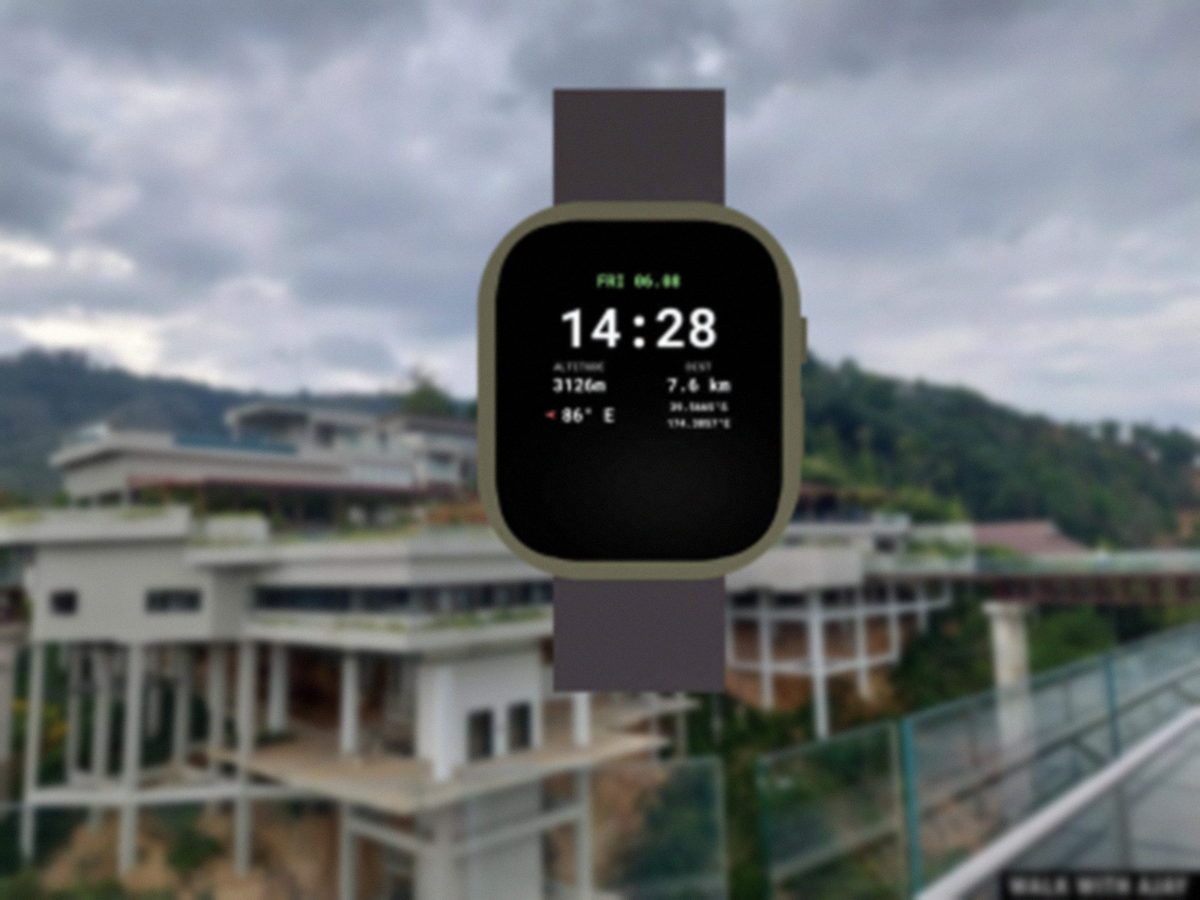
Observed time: 14h28
